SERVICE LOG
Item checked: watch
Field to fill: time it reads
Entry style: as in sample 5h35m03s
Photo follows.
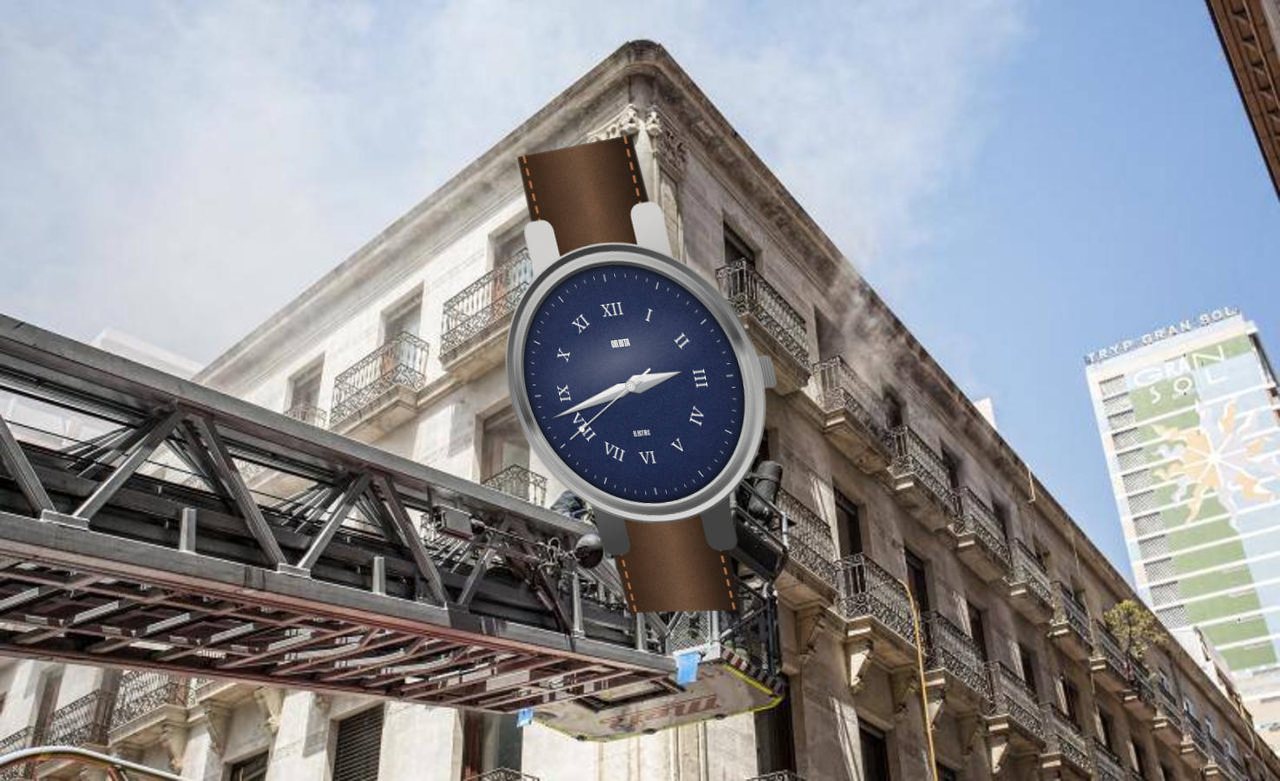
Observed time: 2h42m40s
